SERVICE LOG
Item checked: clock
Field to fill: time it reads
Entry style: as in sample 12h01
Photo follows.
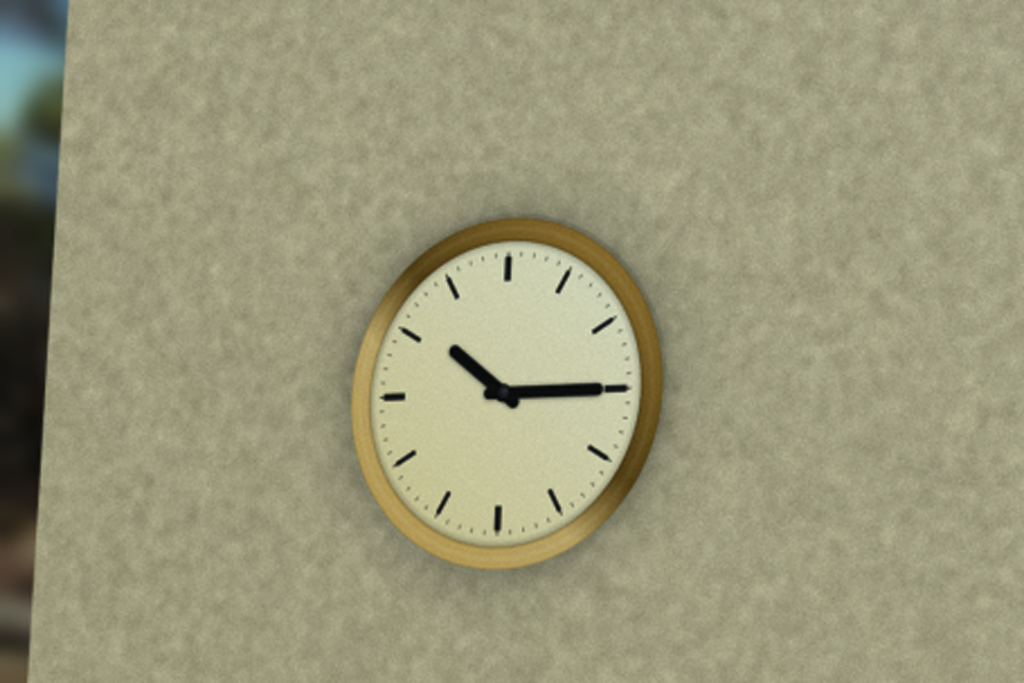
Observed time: 10h15
